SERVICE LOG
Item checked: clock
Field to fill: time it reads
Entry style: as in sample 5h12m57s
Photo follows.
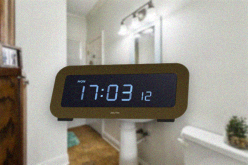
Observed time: 17h03m12s
